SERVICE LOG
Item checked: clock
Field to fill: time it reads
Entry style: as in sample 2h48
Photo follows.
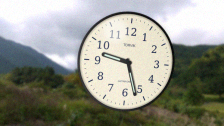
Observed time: 9h27
